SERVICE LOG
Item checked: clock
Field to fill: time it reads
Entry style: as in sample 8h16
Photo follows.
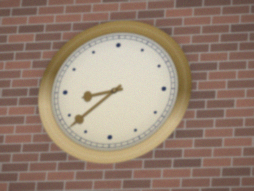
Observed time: 8h38
